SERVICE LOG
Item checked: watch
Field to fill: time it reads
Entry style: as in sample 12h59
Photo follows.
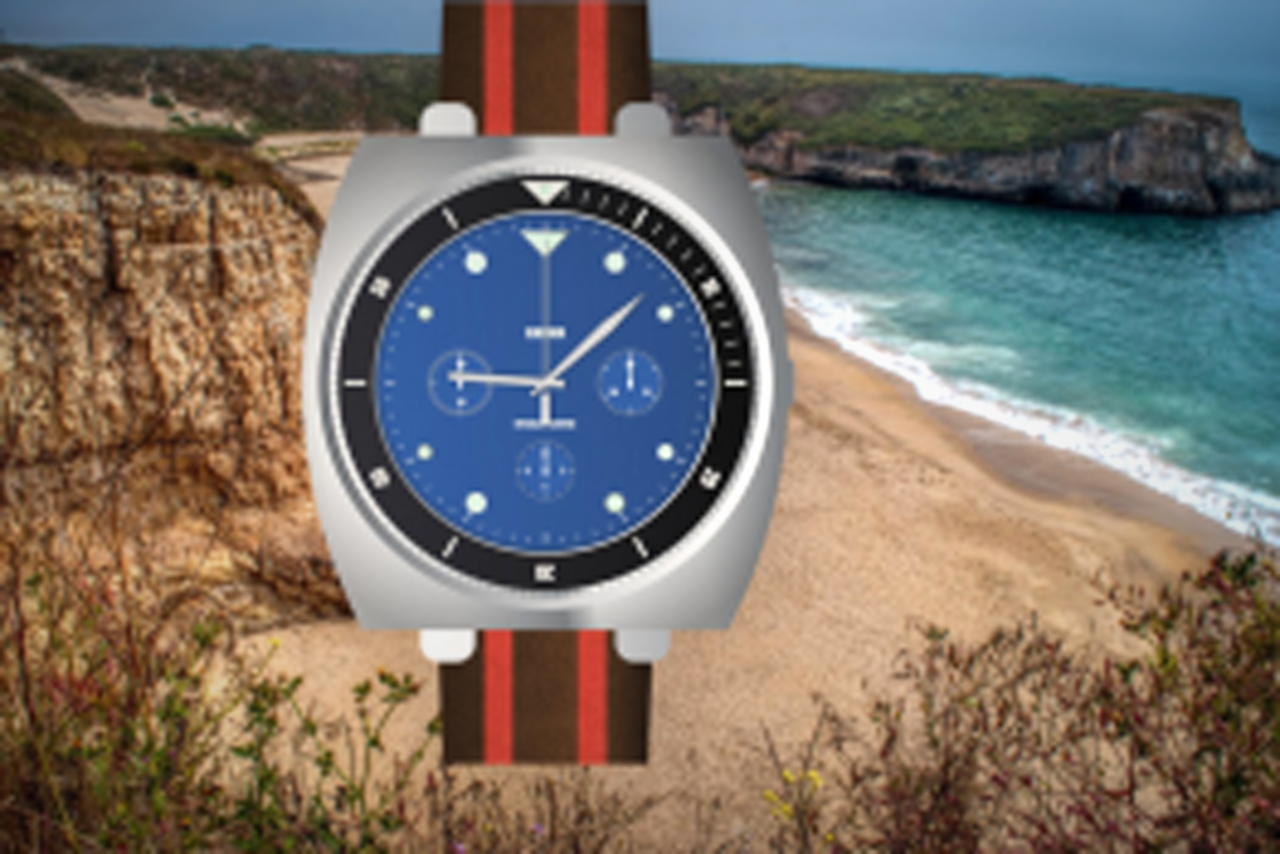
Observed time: 9h08
